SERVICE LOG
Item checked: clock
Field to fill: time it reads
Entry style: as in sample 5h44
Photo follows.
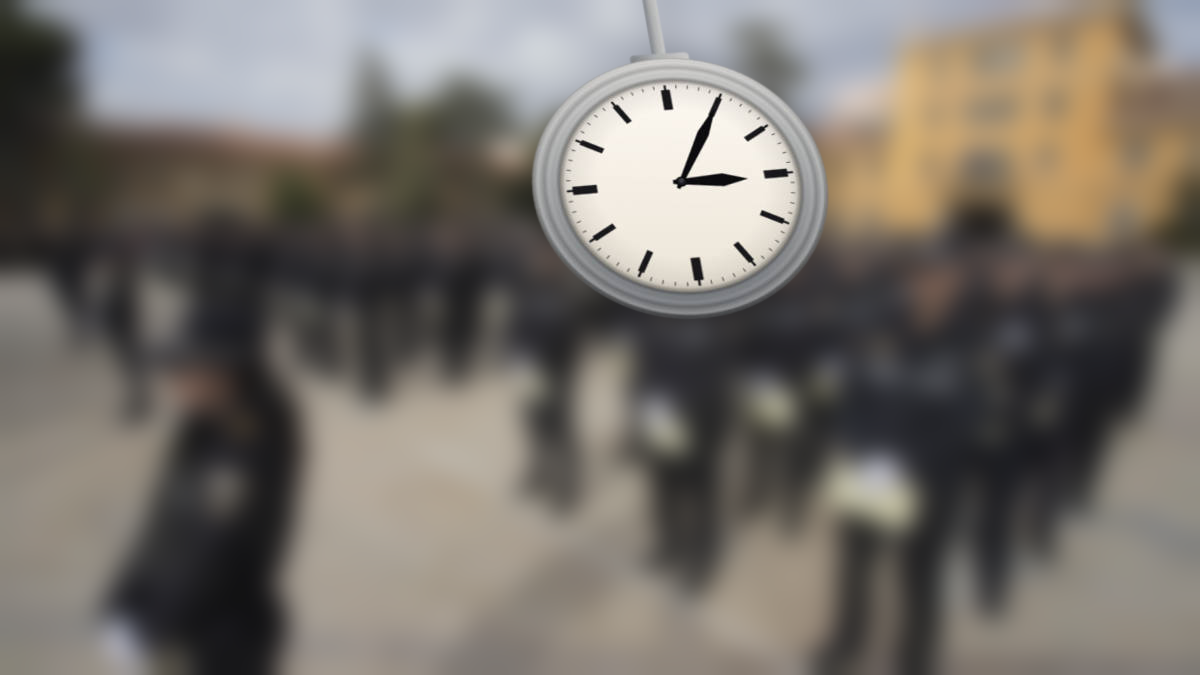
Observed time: 3h05
